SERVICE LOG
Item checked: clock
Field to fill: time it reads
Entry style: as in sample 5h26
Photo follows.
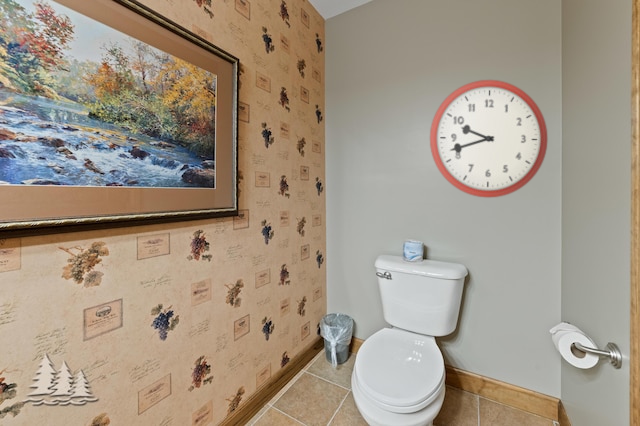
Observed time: 9h42
